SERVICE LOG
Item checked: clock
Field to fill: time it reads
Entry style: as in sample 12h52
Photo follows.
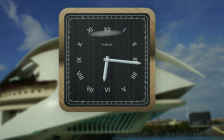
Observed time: 6h16
